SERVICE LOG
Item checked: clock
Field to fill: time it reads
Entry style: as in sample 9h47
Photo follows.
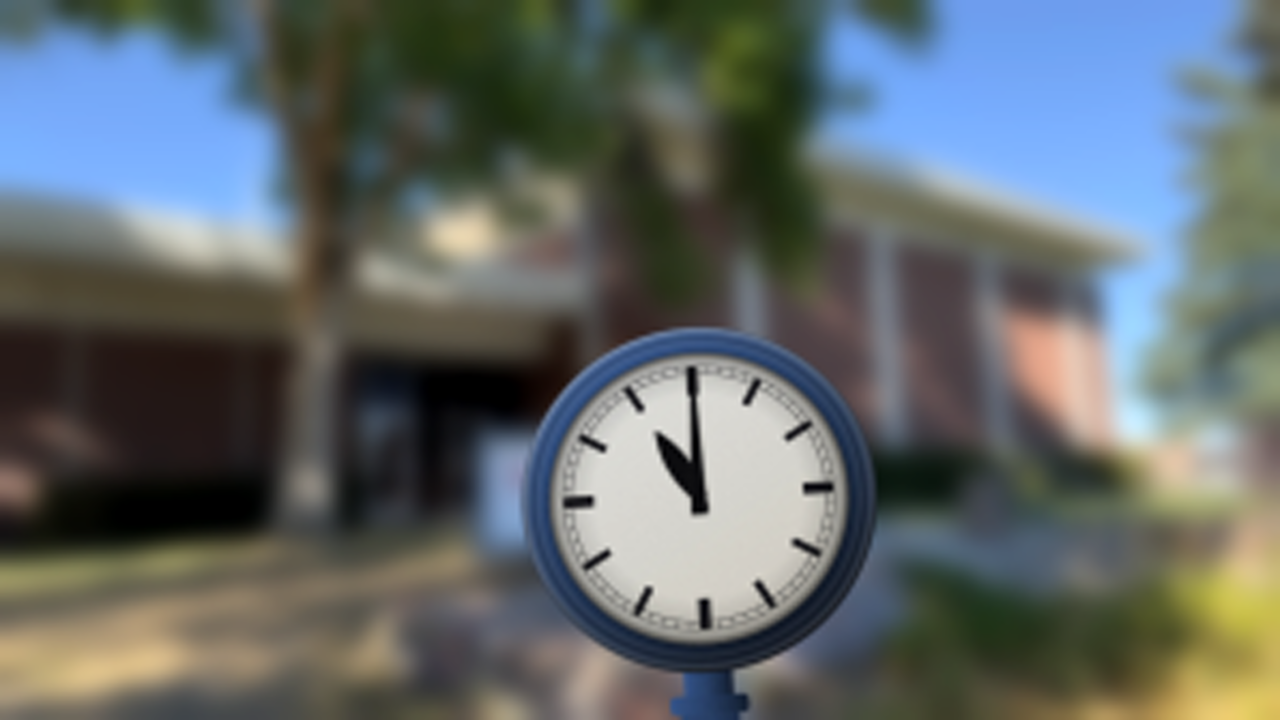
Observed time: 11h00
